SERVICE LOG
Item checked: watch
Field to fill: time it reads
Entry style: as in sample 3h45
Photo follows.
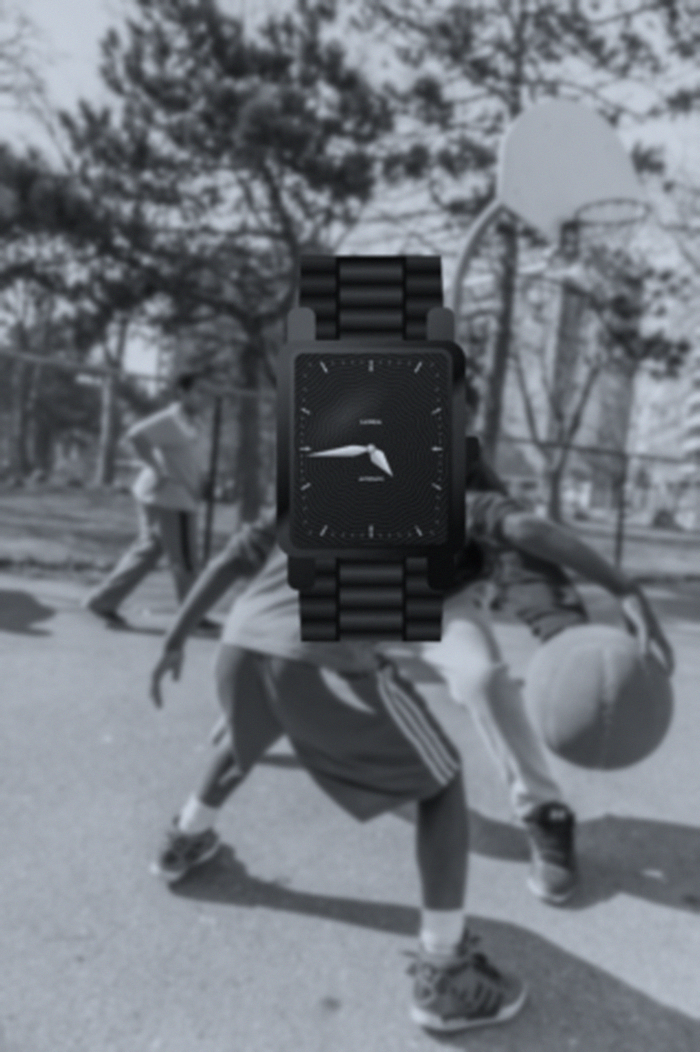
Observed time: 4h44
